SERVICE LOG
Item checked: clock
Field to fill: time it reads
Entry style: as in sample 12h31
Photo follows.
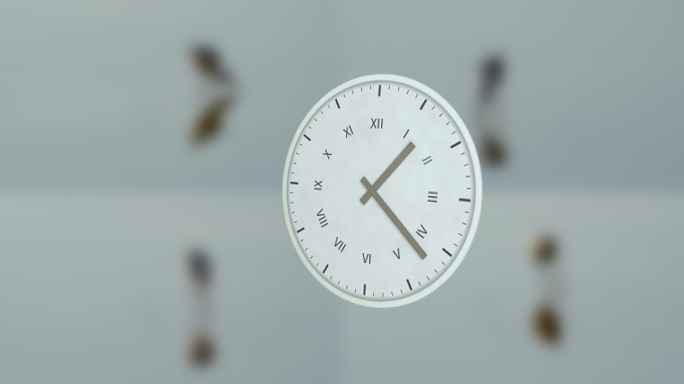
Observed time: 1h22
